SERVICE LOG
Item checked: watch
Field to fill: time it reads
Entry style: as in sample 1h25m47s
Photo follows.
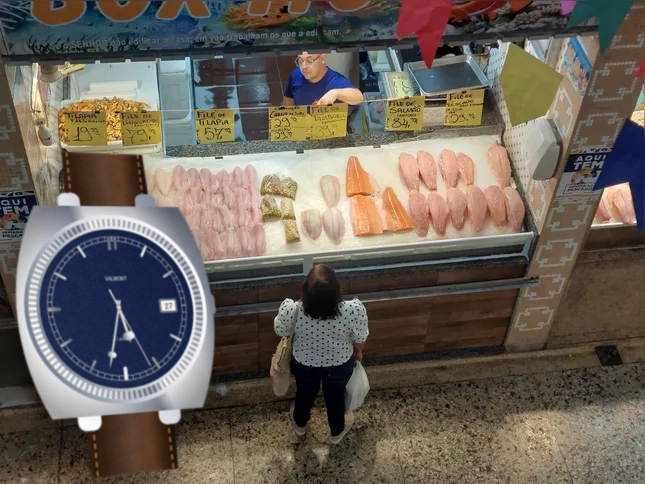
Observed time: 5h32m26s
